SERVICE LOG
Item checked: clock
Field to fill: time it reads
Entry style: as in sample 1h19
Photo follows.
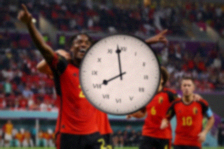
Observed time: 7h58
